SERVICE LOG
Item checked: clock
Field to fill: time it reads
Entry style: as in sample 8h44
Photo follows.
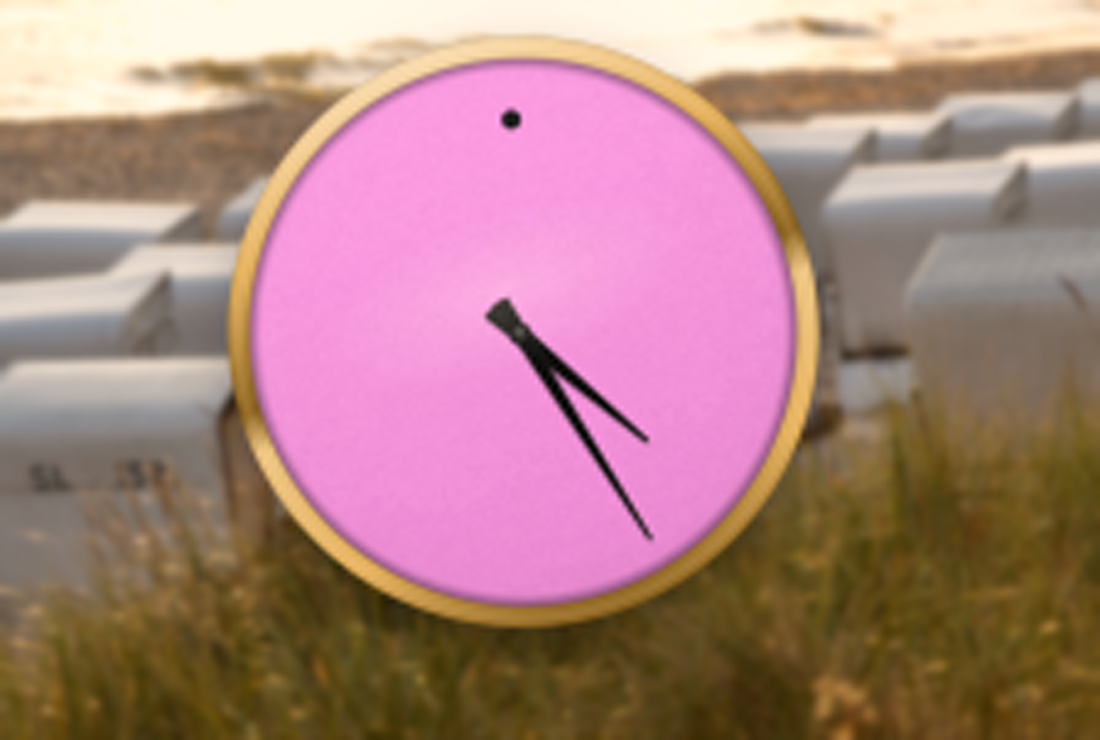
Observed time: 4h25
